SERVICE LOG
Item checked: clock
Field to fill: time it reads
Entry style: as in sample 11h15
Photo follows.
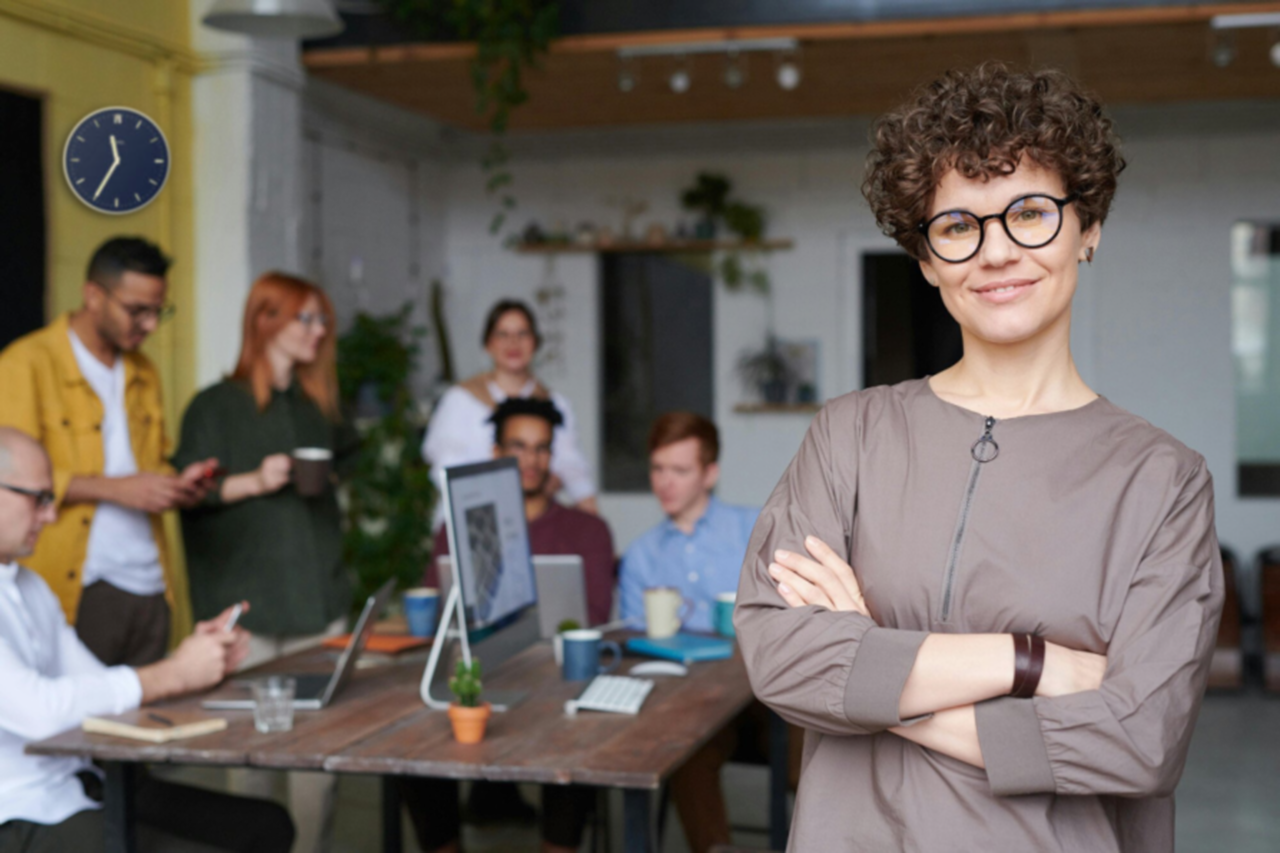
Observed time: 11h35
